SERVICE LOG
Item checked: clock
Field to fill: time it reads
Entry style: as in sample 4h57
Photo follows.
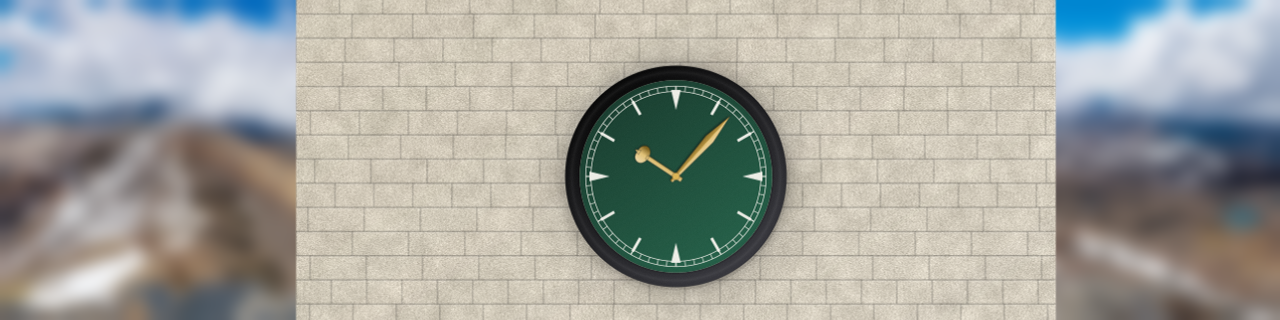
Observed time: 10h07
